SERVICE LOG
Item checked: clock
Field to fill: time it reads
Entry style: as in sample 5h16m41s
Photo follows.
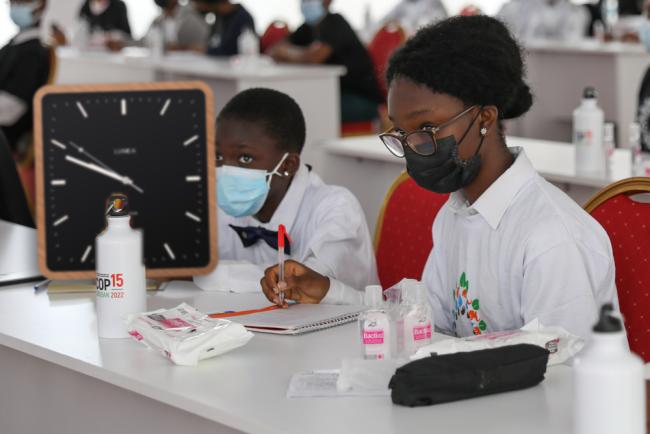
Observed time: 9h48m51s
